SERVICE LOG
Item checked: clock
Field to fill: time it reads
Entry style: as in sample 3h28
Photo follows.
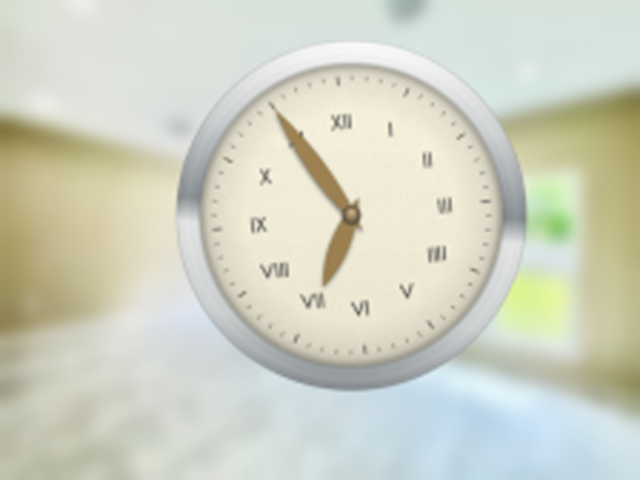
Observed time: 6h55
